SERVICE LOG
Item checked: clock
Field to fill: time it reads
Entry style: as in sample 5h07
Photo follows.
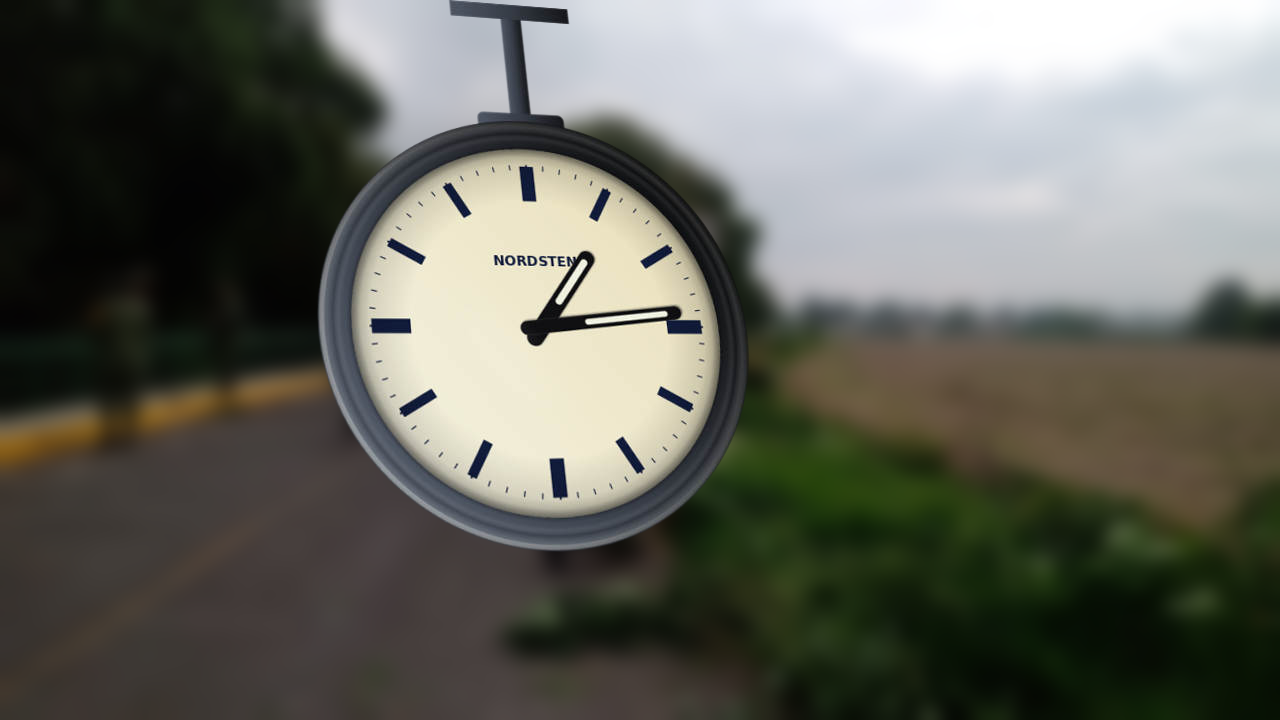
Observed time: 1h14
